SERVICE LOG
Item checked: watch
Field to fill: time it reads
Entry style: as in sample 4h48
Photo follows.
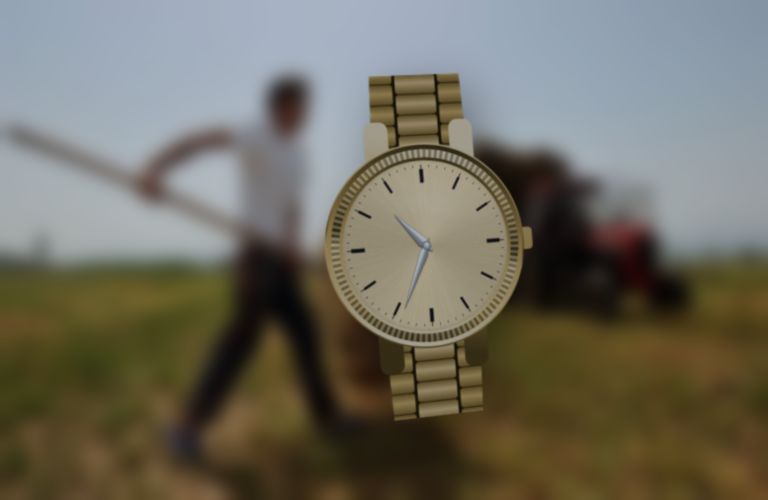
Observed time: 10h34
